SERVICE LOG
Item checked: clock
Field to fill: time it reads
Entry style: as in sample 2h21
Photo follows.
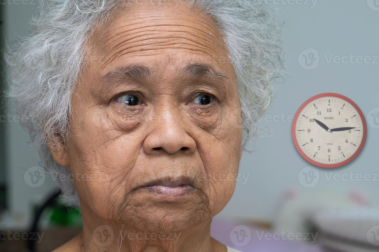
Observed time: 10h14
